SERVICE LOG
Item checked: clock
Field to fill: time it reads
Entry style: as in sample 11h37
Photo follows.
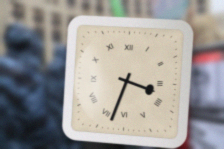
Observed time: 3h33
